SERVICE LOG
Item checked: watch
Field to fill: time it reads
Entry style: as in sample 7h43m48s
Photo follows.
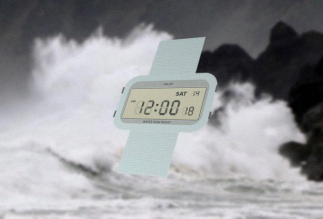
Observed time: 12h00m18s
